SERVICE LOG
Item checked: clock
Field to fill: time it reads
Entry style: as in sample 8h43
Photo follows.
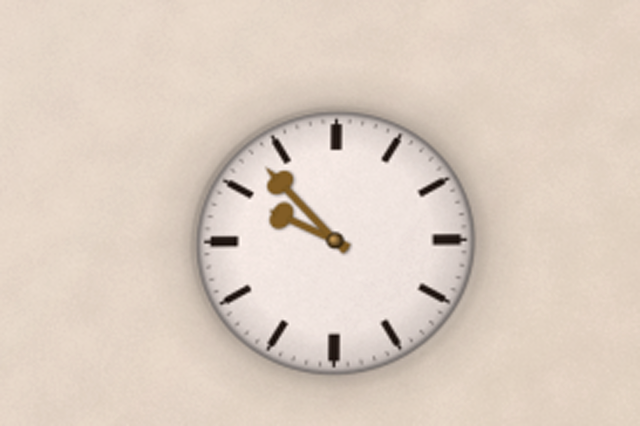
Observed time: 9h53
